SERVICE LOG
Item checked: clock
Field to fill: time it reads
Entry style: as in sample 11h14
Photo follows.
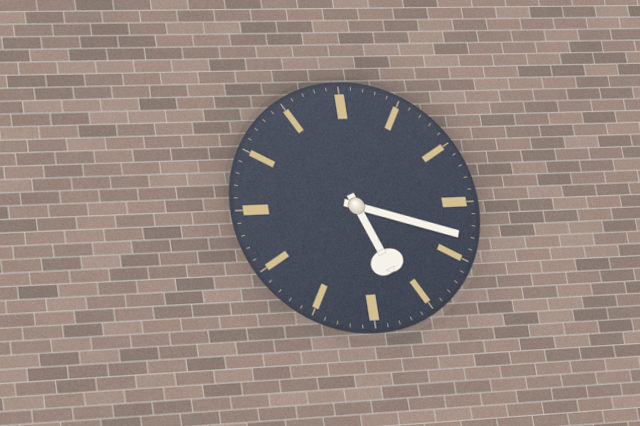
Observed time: 5h18
